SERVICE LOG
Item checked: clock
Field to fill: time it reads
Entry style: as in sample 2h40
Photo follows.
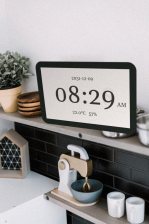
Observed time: 8h29
